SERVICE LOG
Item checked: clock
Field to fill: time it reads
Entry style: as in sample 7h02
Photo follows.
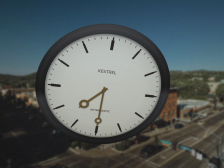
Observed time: 7h30
